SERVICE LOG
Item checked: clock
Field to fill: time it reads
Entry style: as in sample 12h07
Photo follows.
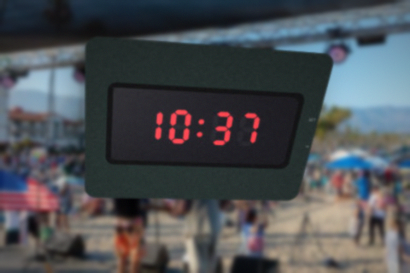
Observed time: 10h37
